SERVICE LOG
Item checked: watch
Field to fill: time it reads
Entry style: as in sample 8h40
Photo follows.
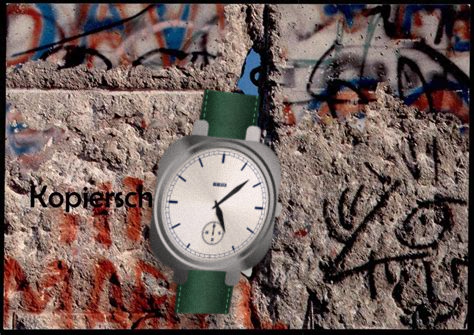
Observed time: 5h08
